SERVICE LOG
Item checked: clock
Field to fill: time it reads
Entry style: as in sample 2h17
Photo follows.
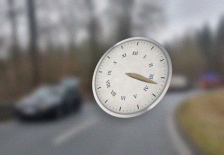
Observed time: 3h17
